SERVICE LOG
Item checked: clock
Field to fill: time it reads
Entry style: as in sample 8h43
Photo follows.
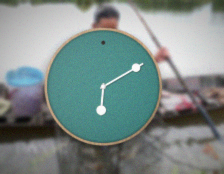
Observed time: 6h10
